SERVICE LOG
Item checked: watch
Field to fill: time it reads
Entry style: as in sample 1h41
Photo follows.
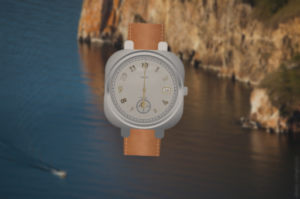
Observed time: 6h00
